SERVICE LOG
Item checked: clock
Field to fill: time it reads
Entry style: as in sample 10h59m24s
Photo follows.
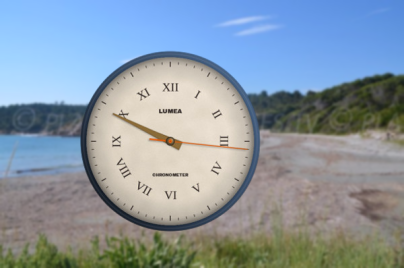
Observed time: 9h49m16s
